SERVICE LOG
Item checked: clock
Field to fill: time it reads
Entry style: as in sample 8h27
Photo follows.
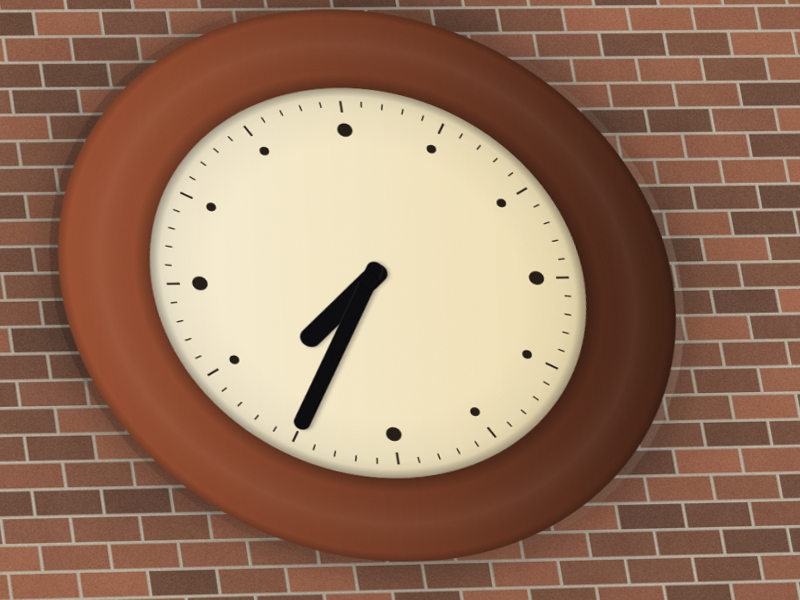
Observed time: 7h35
